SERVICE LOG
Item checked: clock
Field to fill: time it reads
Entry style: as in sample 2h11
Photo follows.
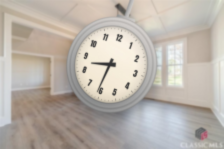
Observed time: 8h31
